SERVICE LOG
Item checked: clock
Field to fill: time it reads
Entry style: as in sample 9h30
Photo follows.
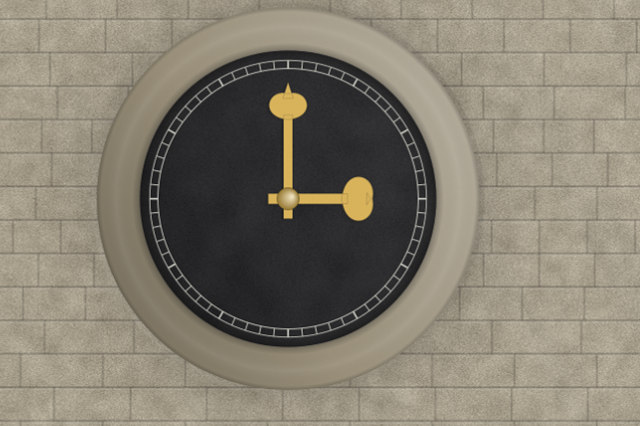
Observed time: 3h00
